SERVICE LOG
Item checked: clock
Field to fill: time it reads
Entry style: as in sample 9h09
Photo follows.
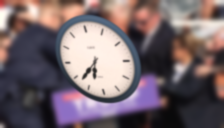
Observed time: 6h38
